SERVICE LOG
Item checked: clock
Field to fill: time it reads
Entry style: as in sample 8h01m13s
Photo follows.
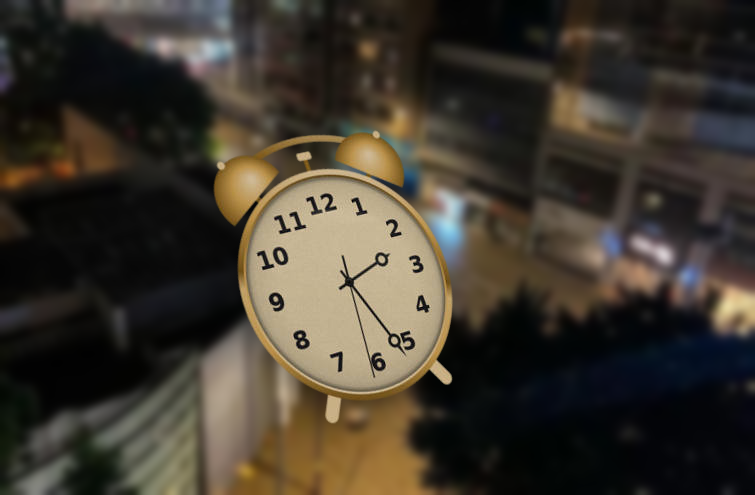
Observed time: 2h26m31s
